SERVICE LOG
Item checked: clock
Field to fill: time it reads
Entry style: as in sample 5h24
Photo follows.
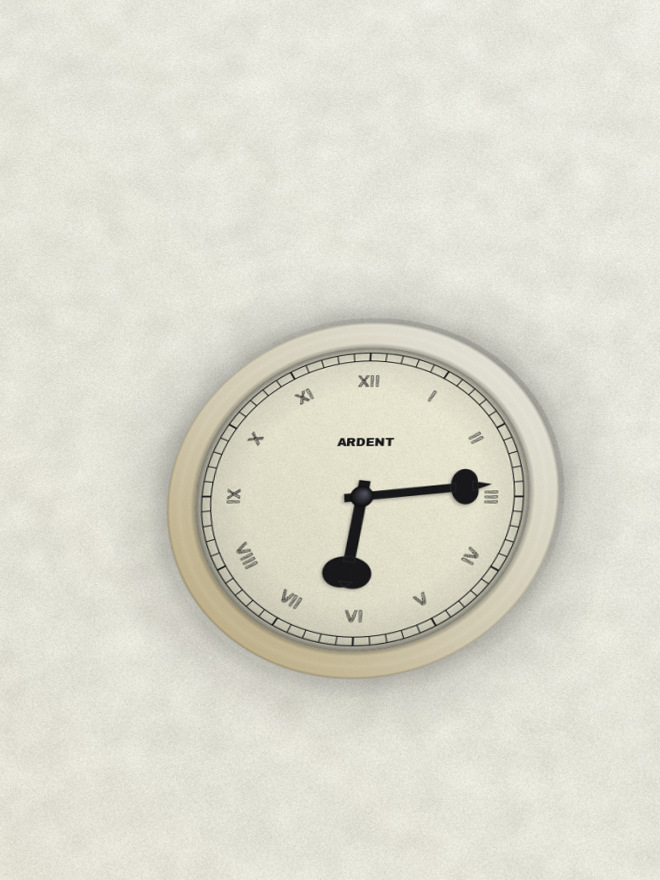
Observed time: 6h14
